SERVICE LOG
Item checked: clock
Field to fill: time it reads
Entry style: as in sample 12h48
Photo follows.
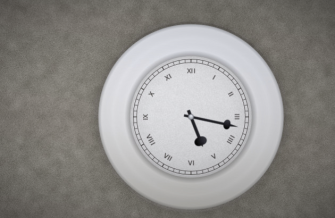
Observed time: 5h17
